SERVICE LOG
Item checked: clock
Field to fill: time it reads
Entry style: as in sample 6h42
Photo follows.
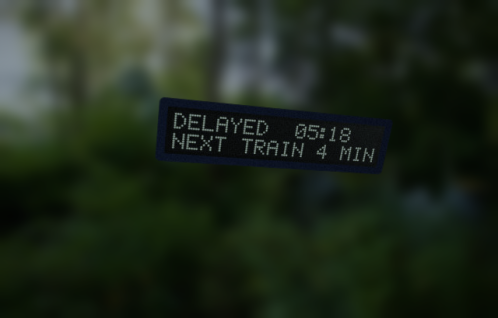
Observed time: 5h18
